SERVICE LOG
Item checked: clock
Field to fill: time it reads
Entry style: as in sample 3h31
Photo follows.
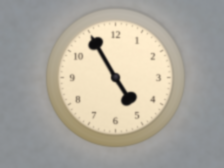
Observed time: 4h55
